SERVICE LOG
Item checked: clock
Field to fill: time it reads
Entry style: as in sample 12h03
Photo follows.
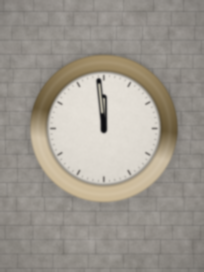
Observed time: 11h59
